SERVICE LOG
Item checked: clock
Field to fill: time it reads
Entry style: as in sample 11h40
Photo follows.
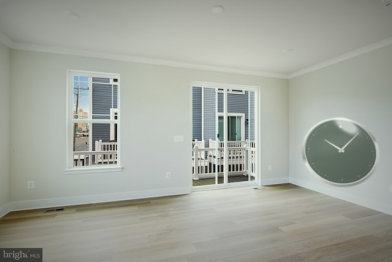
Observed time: 10h07
